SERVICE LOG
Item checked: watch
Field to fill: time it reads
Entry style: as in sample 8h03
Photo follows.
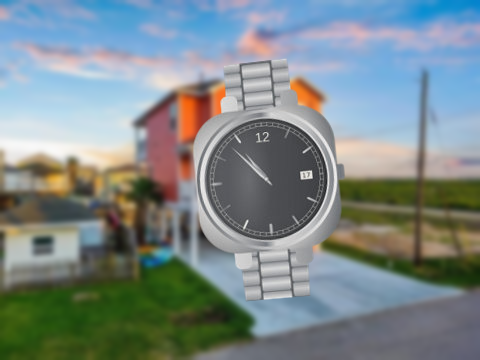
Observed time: 10h53
